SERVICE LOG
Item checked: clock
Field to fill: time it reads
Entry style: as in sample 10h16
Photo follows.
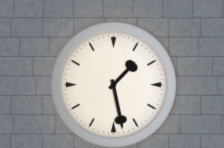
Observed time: 1h28
